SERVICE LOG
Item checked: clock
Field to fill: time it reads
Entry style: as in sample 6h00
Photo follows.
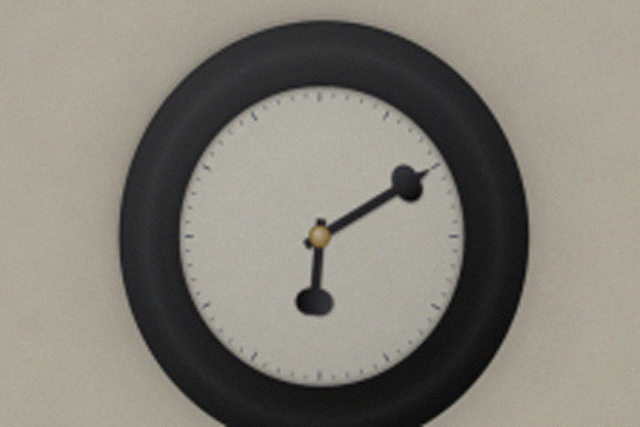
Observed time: 6h10
